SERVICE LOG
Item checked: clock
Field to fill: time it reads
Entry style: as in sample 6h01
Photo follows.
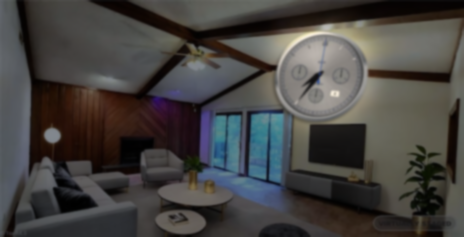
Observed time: 7h35
